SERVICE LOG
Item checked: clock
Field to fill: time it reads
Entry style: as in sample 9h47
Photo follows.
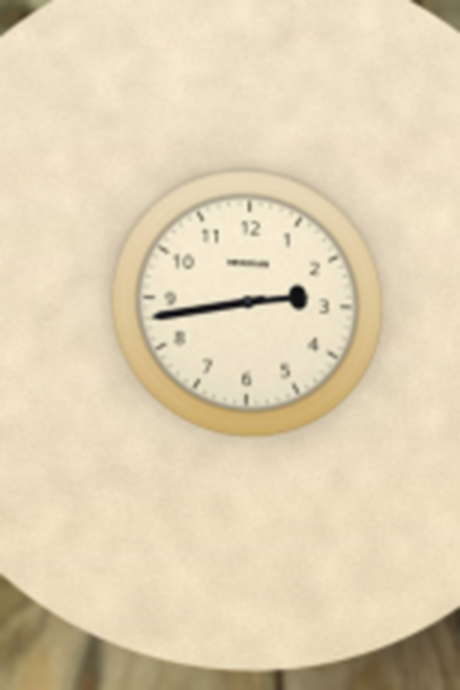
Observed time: 2h43
